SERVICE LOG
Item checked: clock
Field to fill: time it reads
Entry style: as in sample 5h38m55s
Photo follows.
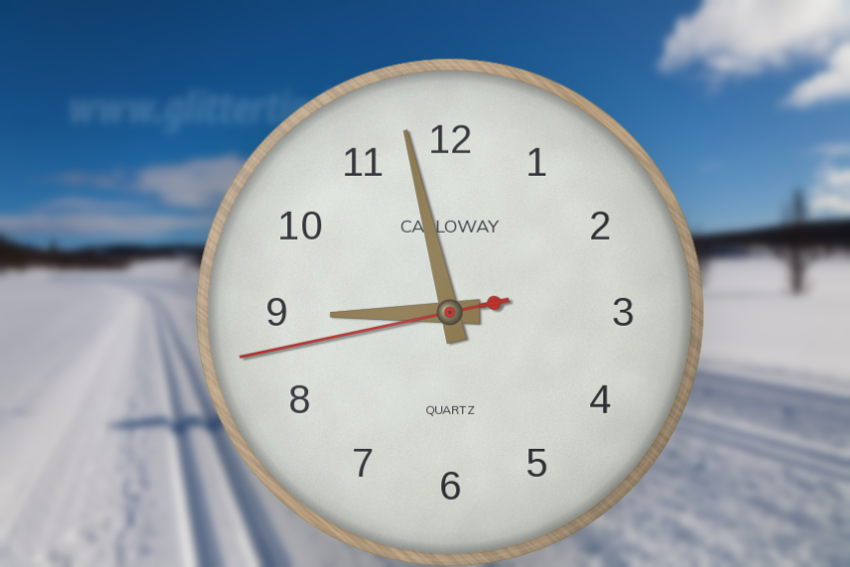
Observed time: 8h57m43s
